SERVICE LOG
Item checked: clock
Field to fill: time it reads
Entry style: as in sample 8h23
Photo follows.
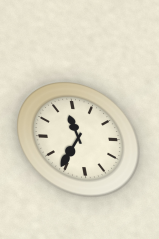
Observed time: 11h36
